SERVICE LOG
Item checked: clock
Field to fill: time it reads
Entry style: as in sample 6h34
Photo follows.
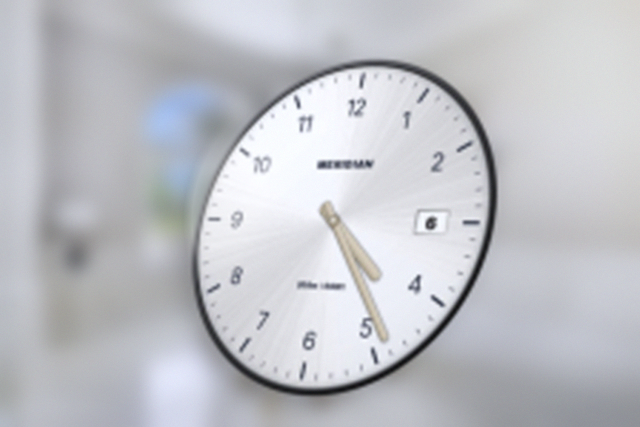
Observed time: 4h24
